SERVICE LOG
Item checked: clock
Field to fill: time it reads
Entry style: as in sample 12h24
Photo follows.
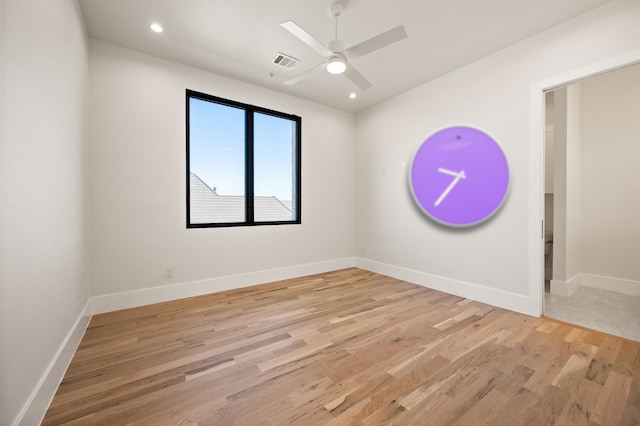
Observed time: 9h37
